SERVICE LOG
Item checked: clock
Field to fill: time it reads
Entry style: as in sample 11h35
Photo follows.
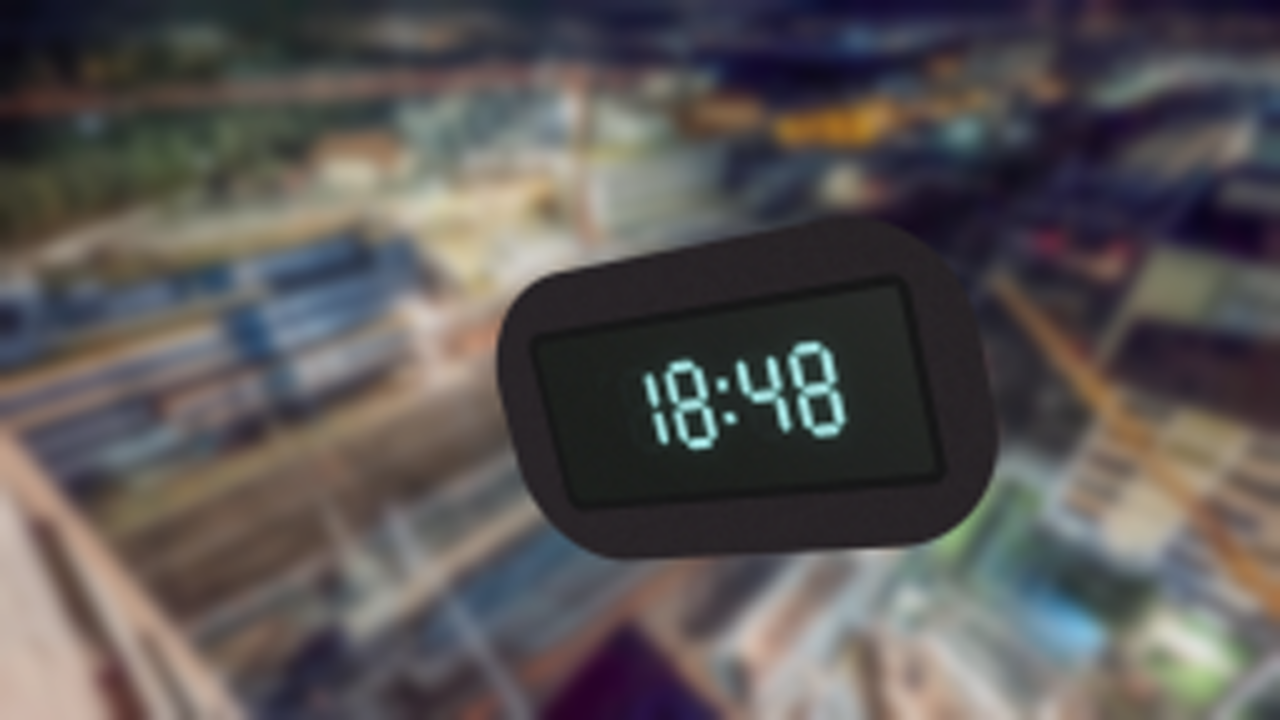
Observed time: 18h48
